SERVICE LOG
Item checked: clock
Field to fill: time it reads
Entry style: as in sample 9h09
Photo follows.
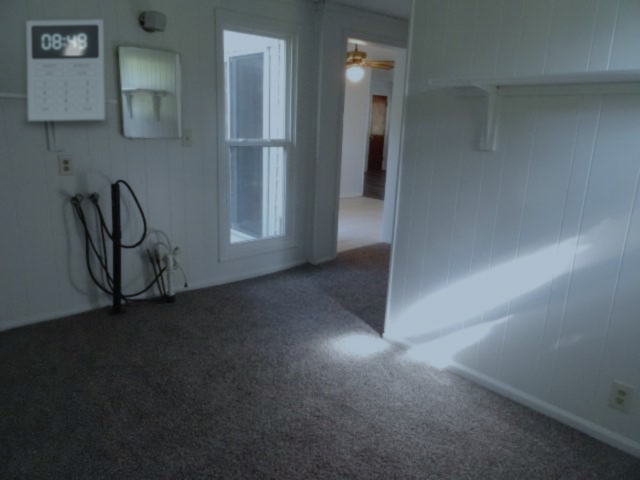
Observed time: 8h49
